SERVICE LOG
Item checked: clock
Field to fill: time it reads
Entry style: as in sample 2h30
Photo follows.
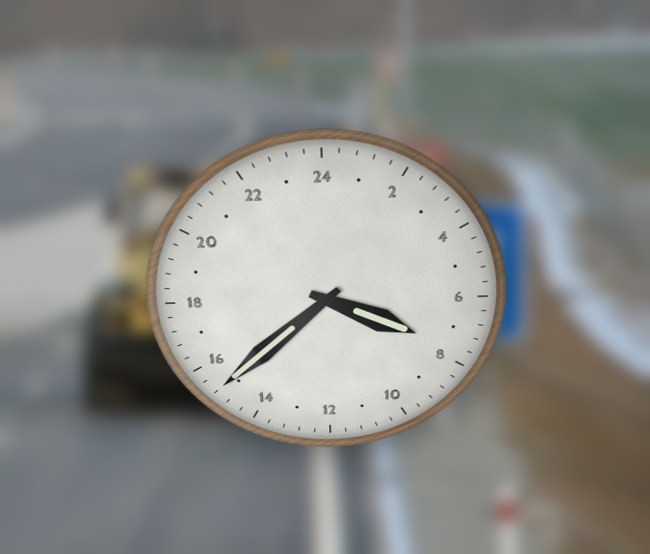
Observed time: 7h38
